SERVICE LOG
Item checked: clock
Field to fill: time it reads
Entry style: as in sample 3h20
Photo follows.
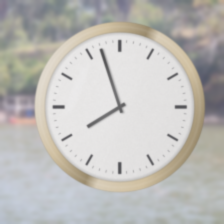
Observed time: 7h57
